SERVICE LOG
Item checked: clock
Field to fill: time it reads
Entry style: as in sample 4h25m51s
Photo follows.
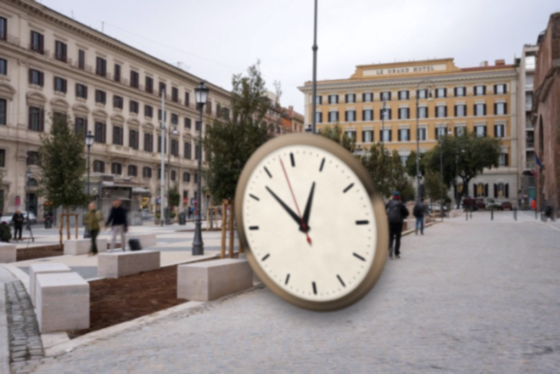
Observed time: 12h52m58s
